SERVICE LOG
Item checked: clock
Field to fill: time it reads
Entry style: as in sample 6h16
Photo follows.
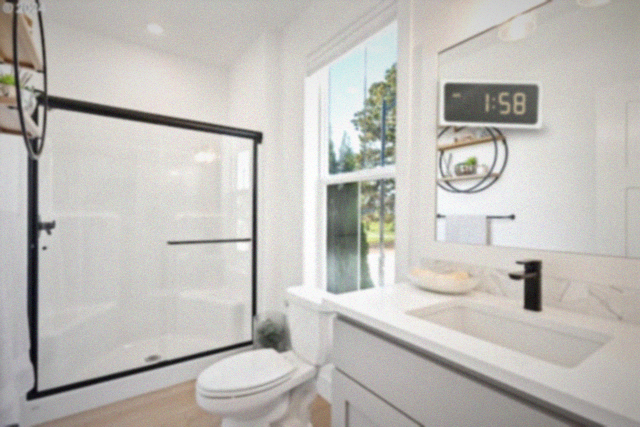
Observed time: 1h58
